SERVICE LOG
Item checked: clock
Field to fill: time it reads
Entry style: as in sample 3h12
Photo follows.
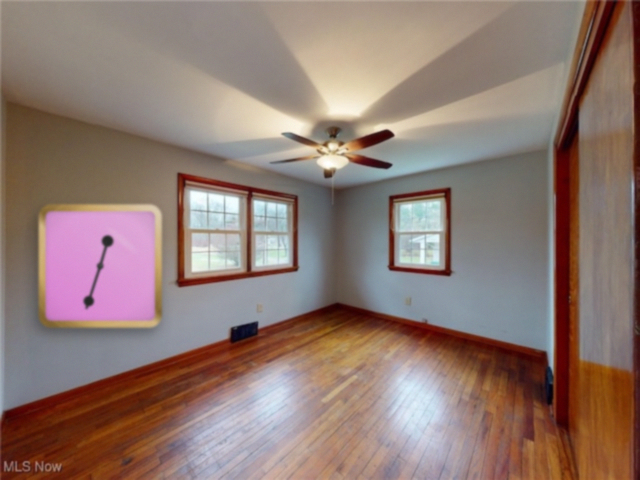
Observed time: 12h33
